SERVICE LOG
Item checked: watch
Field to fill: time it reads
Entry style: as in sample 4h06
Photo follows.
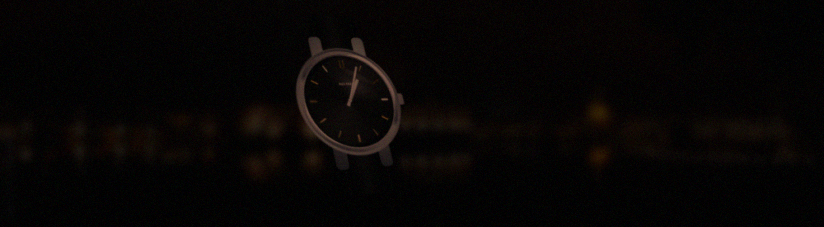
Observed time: 1h04
